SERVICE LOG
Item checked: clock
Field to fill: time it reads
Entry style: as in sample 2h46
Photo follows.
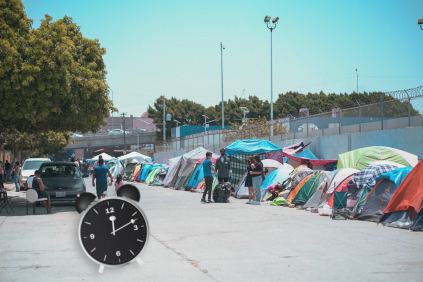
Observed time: 12h12
